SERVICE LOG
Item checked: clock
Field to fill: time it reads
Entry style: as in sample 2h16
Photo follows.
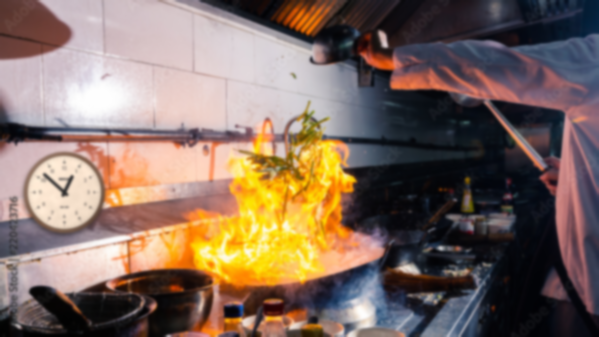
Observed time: 12h52
